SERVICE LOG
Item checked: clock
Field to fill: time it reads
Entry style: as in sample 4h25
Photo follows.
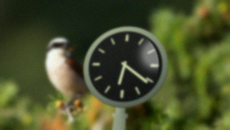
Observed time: 6h21
